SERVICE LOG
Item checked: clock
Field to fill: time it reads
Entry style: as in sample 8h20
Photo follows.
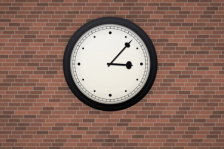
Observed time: 3h07
